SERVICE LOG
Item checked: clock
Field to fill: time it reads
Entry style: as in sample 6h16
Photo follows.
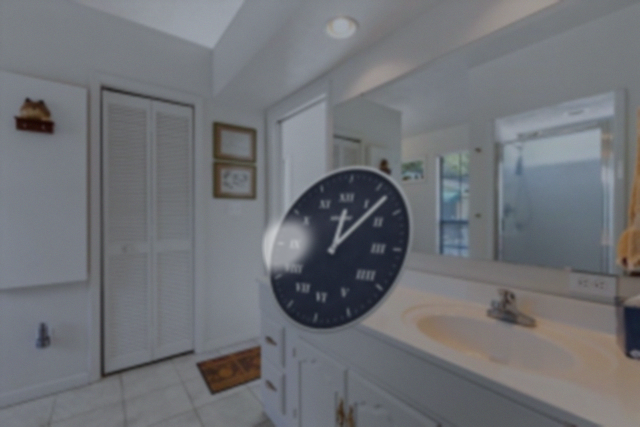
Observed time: 12h07
